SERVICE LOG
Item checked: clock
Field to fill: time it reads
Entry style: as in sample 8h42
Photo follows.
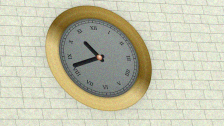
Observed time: 10h42
